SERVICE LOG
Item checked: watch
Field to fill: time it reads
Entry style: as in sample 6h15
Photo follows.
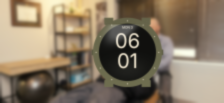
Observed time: 6h01
